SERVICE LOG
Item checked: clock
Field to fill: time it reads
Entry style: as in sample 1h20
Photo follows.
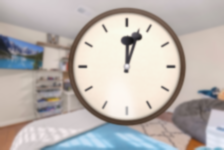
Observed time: 12h03
